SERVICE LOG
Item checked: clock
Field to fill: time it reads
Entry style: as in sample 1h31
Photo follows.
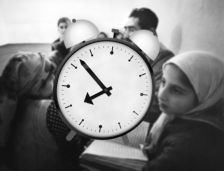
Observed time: 7h52
